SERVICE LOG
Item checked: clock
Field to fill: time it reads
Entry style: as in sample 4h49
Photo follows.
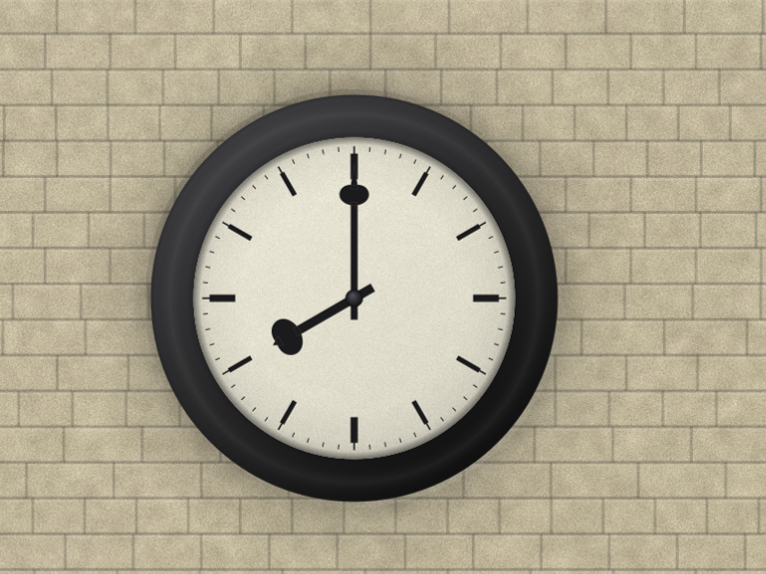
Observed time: 8h00
